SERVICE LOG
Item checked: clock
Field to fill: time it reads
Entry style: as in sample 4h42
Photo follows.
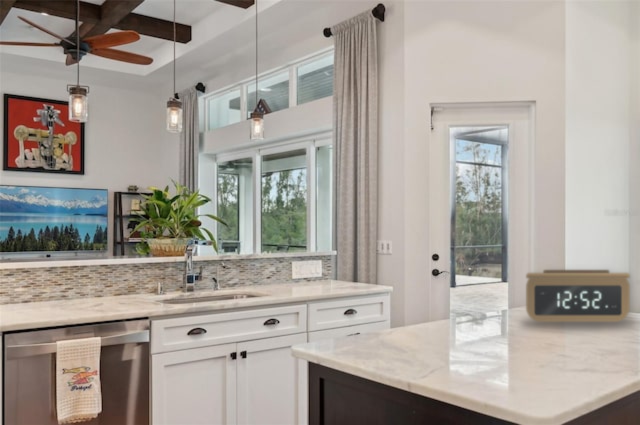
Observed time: 12h52
